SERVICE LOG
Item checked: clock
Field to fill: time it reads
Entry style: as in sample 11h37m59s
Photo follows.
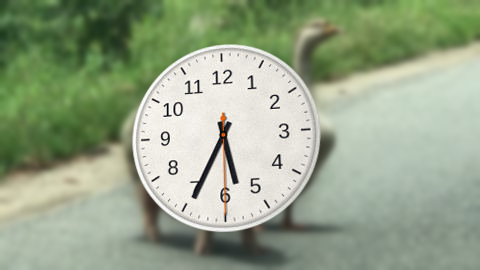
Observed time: 5h34m30s
